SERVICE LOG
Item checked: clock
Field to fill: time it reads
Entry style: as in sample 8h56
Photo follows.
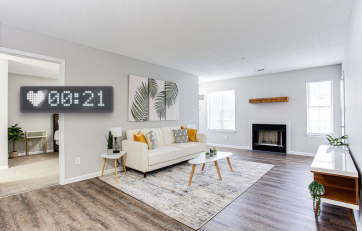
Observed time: 0h21
